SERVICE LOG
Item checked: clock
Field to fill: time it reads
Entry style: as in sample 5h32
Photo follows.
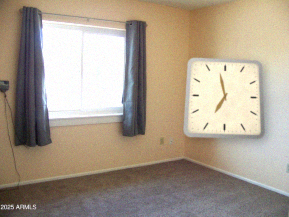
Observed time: 6h58
